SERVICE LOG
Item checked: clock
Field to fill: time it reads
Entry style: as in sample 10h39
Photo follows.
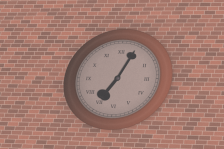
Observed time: 7h04
